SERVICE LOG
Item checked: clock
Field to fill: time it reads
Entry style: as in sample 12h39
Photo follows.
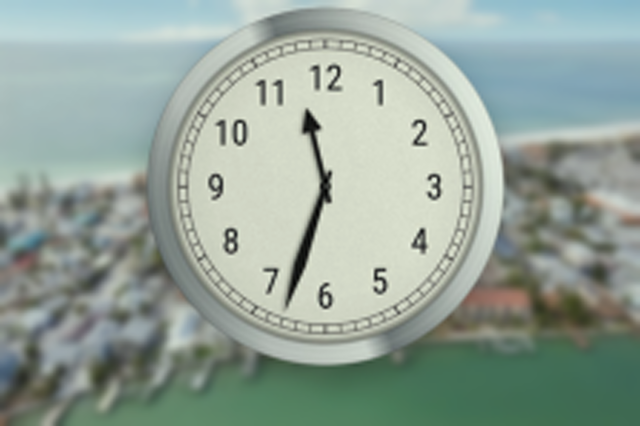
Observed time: 11h33
